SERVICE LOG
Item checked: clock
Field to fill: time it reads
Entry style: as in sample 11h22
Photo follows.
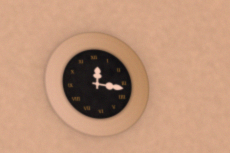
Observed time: 12h17
